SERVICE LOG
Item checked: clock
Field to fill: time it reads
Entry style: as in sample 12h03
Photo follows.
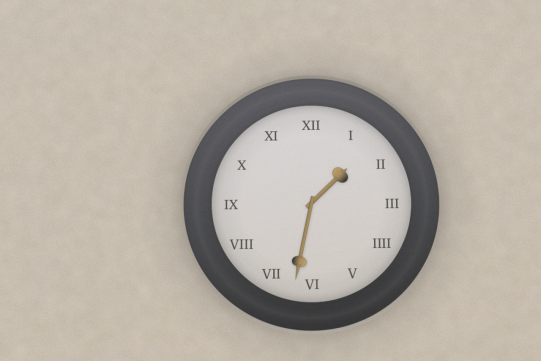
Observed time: 1h32
